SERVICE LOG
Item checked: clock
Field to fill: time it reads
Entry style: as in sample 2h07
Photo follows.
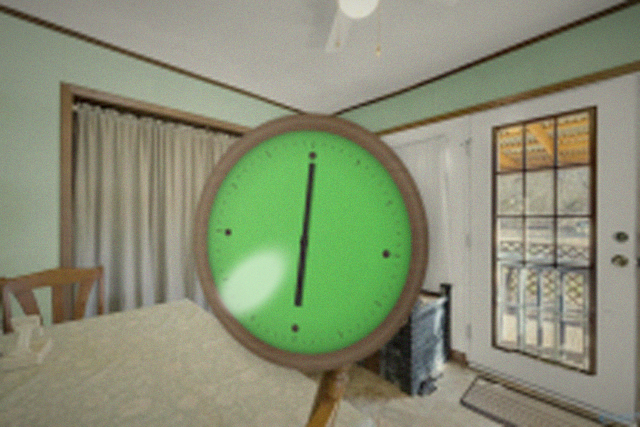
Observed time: 6h00
